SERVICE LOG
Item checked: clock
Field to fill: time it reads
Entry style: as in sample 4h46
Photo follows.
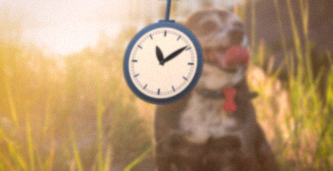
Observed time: 11h09
